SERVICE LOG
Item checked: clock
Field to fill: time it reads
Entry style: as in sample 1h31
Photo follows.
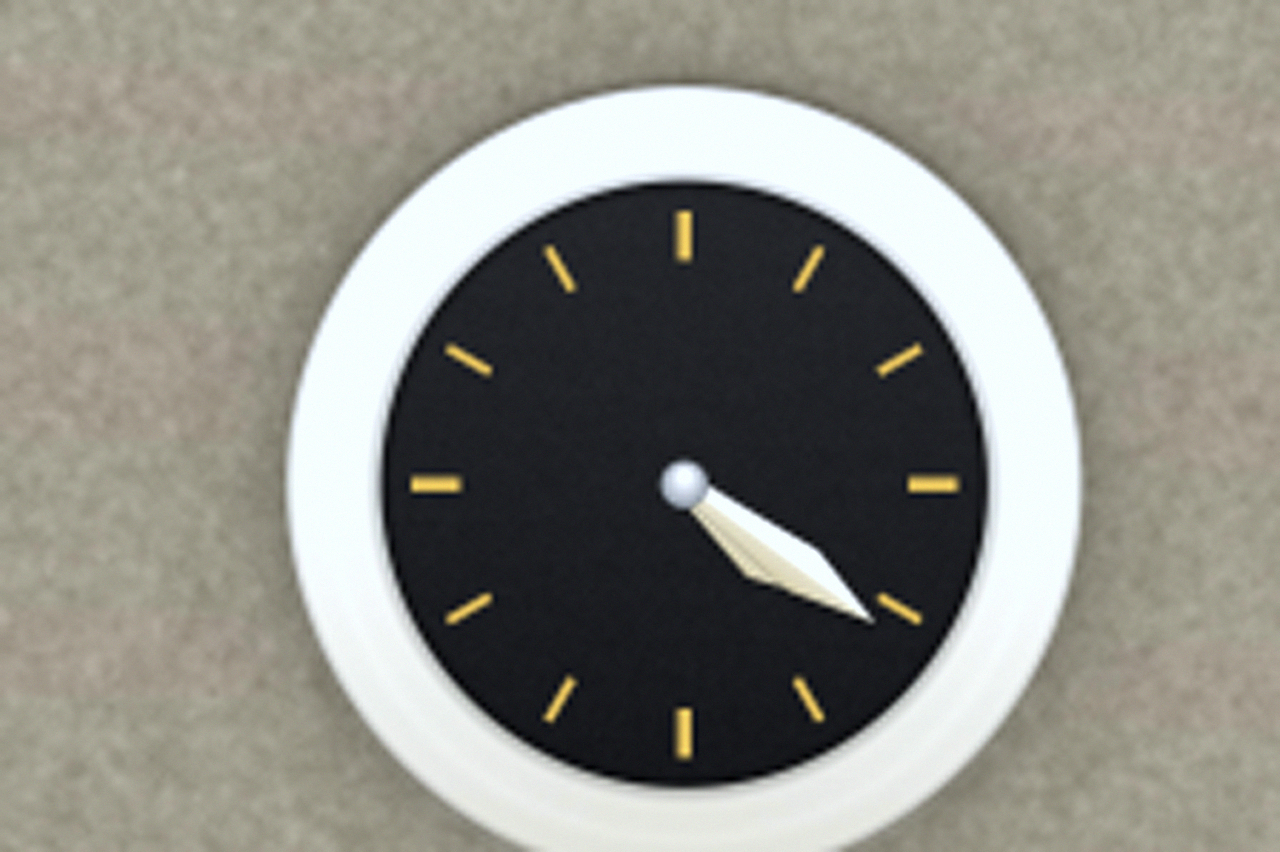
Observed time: 4h21
